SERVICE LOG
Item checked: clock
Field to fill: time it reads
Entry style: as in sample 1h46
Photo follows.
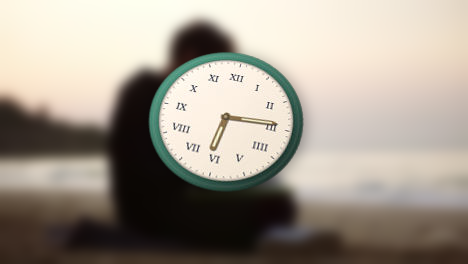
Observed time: 6h14
